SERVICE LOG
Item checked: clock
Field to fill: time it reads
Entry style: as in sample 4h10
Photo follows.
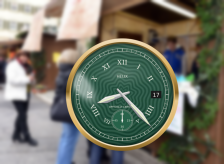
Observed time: 8h23
